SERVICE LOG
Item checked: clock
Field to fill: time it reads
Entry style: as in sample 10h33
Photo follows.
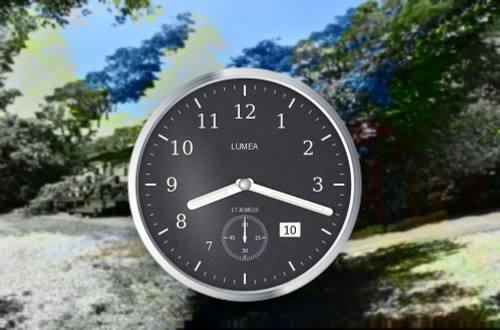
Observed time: 8h18
